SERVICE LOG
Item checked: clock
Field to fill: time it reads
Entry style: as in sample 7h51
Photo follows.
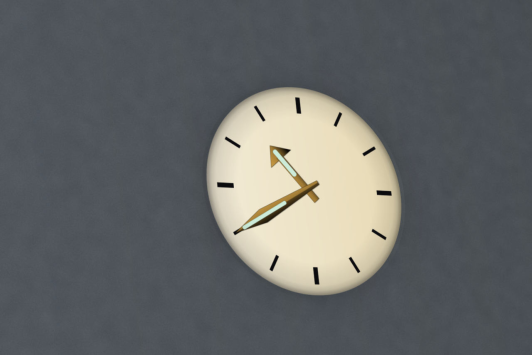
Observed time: 10h40
